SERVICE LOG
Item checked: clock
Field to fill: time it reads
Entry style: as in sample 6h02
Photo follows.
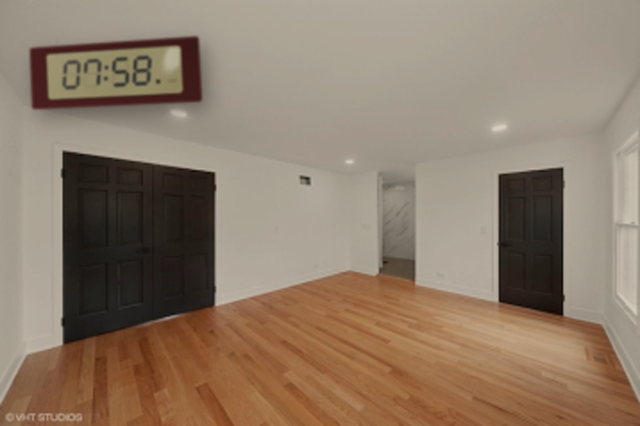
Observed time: 7h58
